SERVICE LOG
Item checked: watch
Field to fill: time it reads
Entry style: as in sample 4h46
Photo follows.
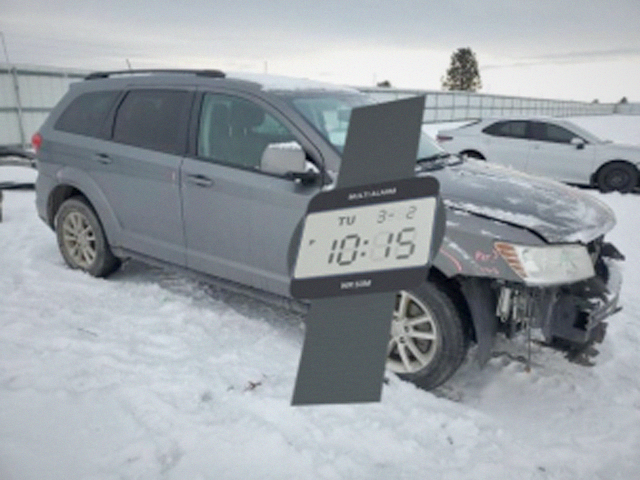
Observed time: 10h15
